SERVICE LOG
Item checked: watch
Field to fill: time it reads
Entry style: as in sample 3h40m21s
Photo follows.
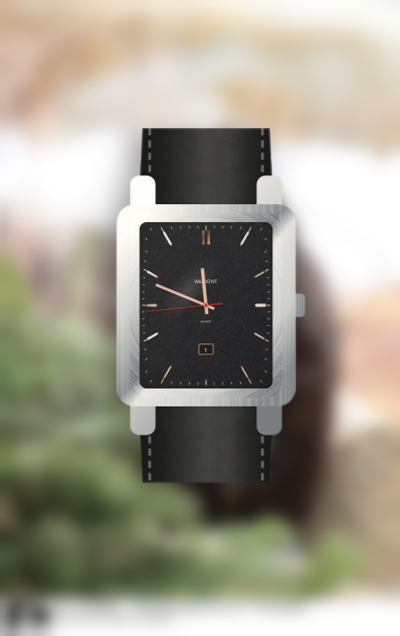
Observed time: 11h48m44s
